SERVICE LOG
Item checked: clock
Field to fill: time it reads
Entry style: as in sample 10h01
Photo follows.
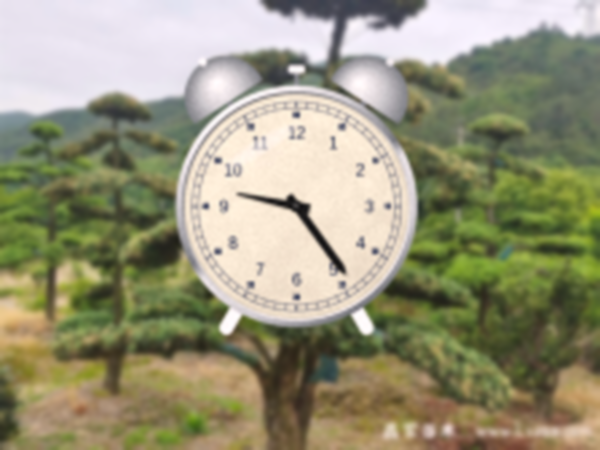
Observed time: 9h24
